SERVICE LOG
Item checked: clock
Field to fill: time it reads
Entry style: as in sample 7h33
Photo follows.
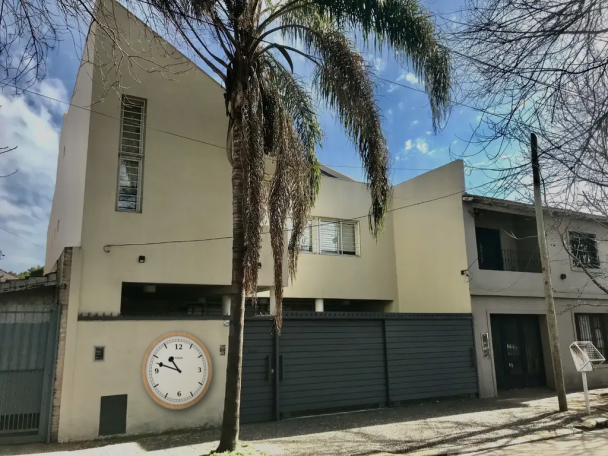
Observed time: 10h48
